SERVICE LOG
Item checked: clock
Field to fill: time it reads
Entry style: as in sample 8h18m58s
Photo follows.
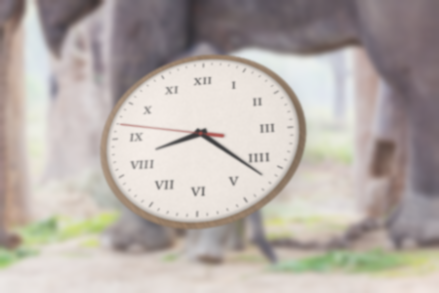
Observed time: 8h21m47s
